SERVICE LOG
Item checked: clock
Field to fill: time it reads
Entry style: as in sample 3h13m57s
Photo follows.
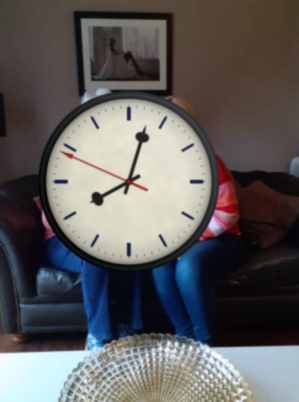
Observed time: 8h02m49s
